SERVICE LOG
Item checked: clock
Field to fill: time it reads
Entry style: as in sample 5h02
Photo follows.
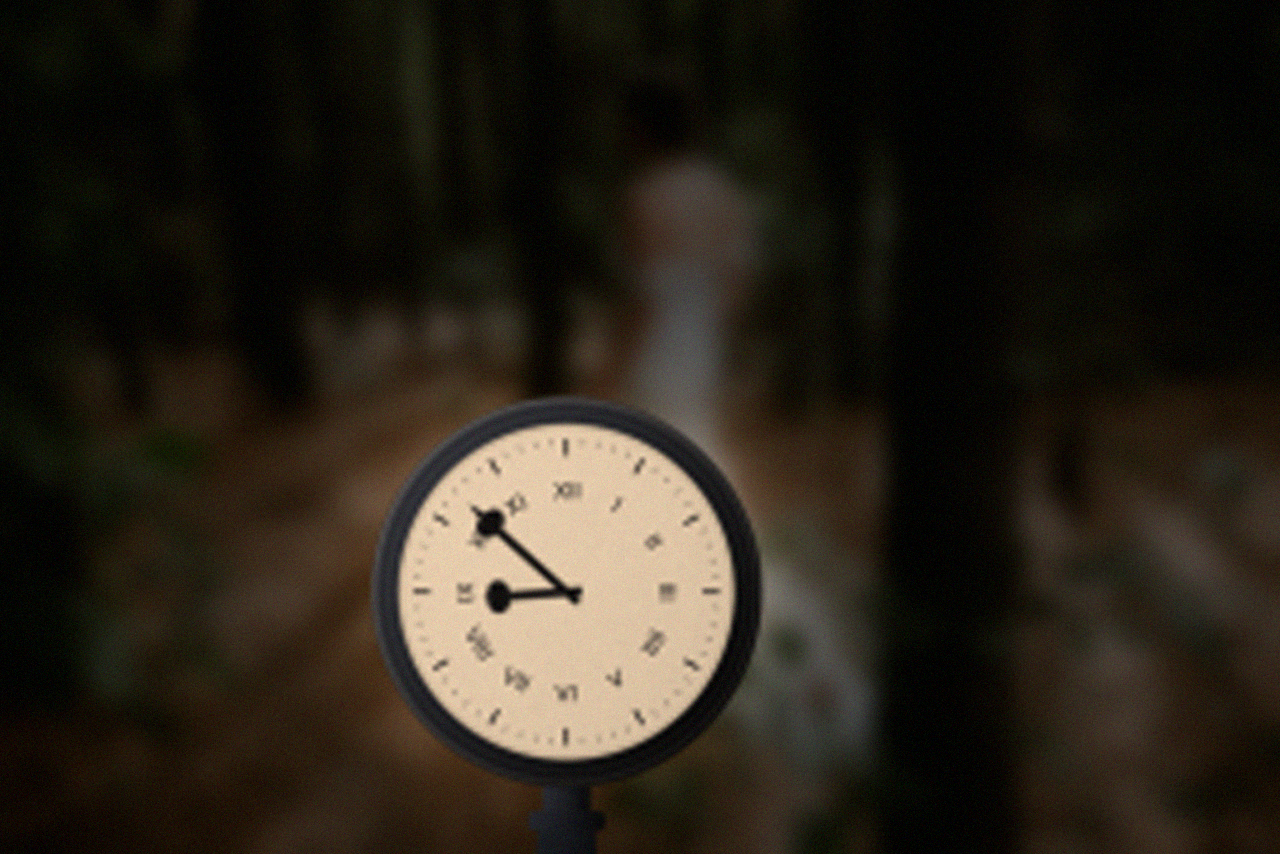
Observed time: 8h52
